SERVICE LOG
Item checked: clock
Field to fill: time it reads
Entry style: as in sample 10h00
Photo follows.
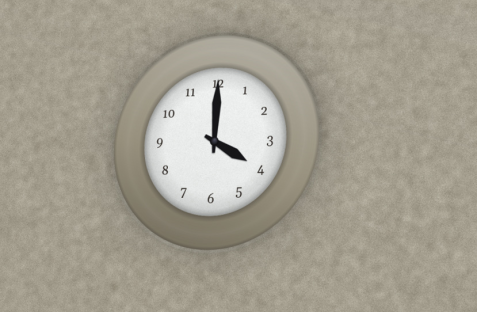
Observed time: 4h00
